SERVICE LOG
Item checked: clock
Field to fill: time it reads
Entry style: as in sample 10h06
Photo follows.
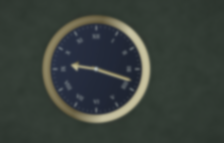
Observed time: 9h18
